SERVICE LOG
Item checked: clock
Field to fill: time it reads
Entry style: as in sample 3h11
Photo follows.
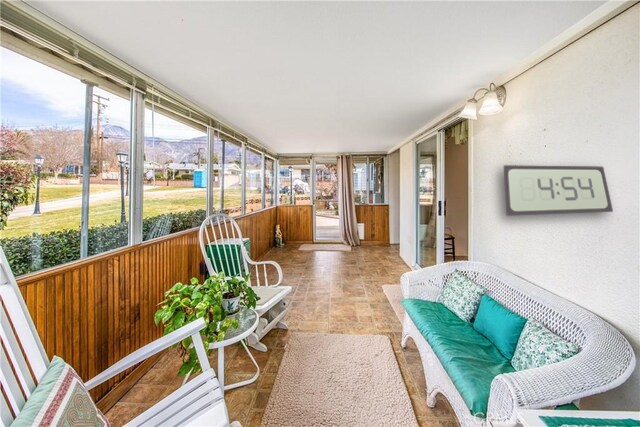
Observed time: 4h54
